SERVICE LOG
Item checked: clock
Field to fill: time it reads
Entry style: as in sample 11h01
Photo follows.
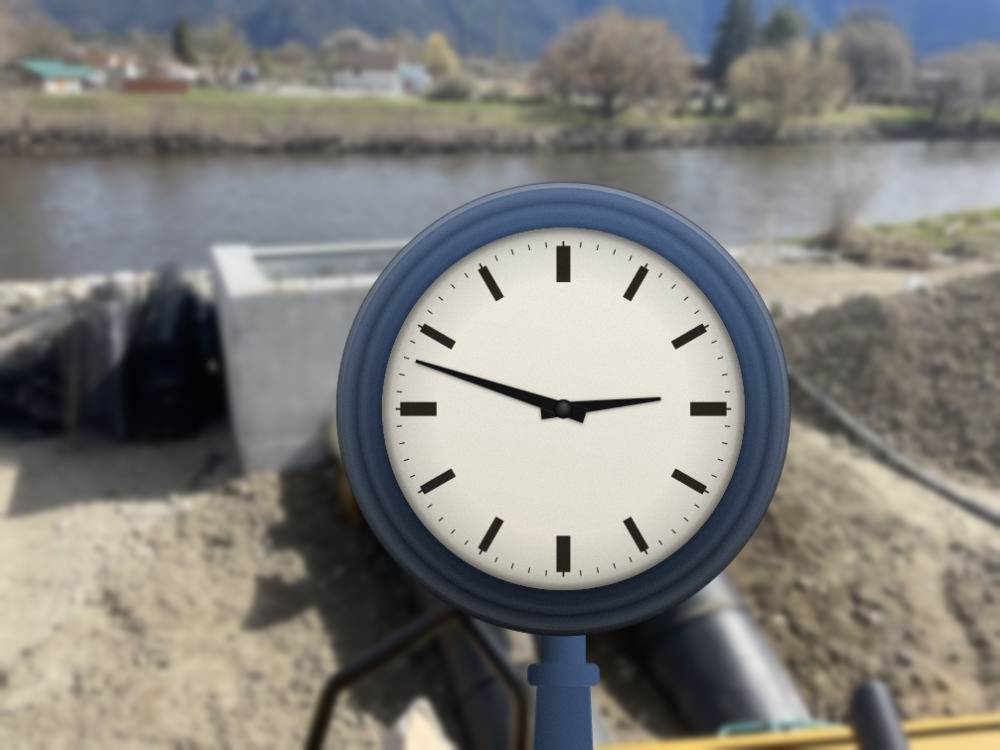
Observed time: 2h48
